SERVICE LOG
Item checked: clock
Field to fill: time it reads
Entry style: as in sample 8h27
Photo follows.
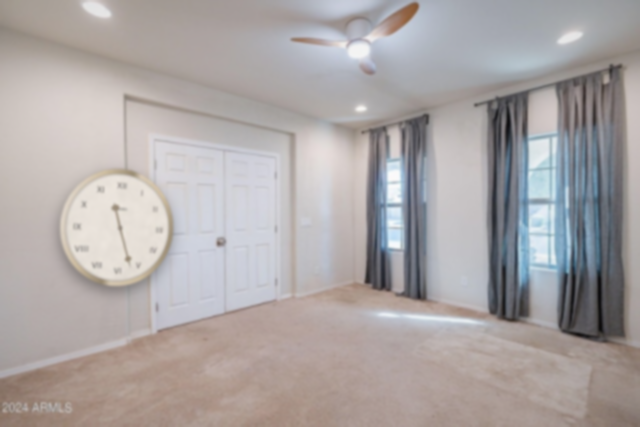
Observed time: 11h27
